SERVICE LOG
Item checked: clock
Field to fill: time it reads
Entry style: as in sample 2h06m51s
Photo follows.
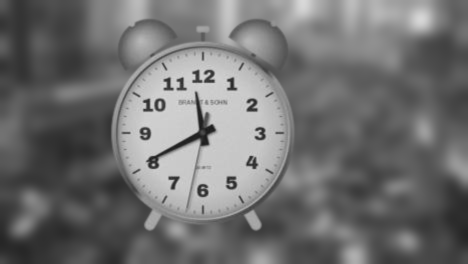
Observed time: 11h40m32s
